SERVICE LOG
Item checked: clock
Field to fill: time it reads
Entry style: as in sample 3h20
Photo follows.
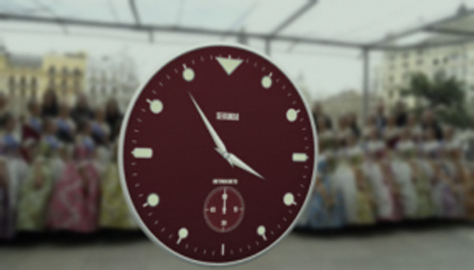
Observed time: 3h54
